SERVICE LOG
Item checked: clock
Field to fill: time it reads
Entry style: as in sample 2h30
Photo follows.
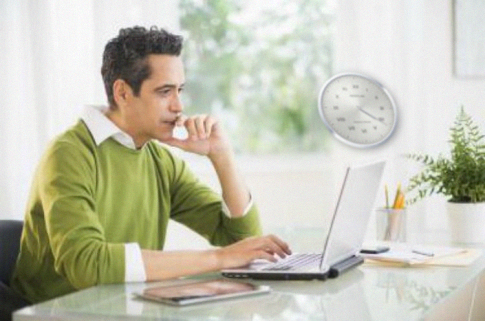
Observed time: 4h21
